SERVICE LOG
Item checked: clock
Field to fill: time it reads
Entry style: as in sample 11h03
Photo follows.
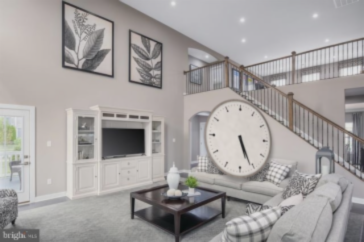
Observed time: 5h26
